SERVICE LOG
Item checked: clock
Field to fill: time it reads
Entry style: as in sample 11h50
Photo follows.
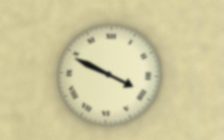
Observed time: 3h49
